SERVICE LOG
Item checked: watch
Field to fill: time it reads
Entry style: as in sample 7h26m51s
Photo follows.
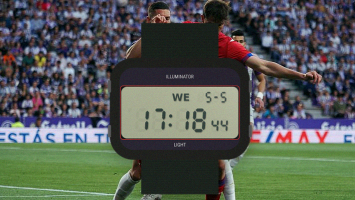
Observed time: 17h18m44s
